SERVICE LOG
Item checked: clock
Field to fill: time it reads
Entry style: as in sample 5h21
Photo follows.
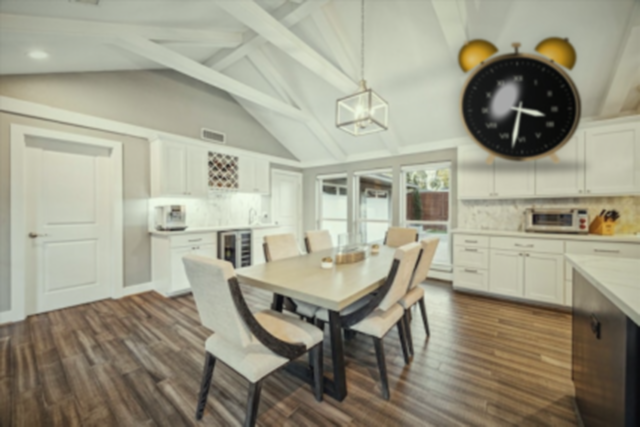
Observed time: 3h32
